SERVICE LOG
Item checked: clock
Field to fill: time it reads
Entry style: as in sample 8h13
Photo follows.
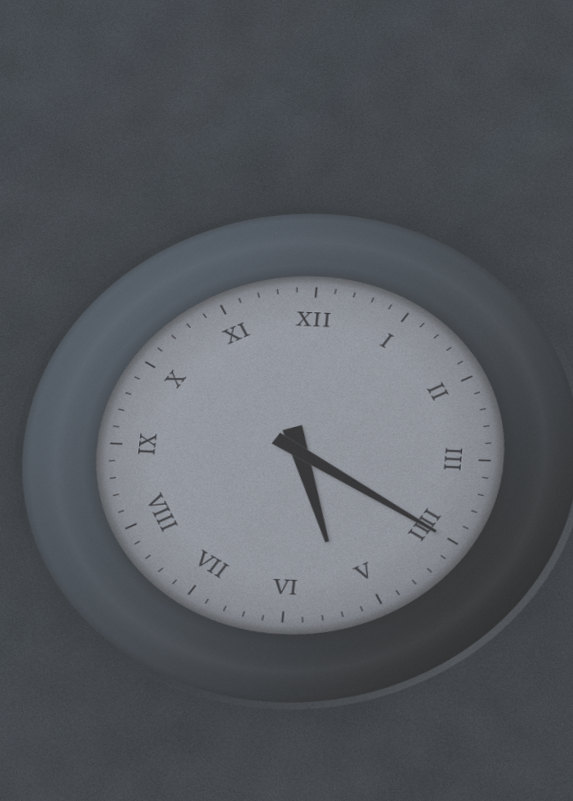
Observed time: 5h20
